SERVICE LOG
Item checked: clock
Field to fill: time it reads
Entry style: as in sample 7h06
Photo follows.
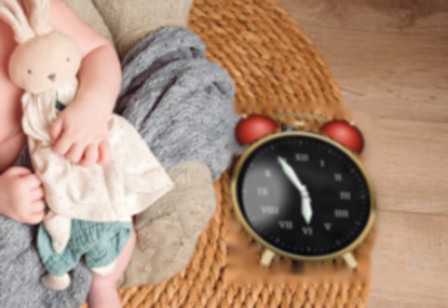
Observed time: 5h55
